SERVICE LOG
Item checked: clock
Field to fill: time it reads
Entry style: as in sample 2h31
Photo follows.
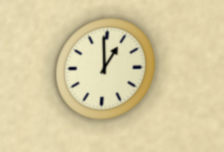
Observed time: 12h59
